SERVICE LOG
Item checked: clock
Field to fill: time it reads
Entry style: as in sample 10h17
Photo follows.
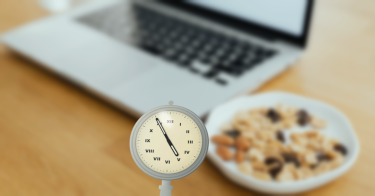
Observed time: 4h55
